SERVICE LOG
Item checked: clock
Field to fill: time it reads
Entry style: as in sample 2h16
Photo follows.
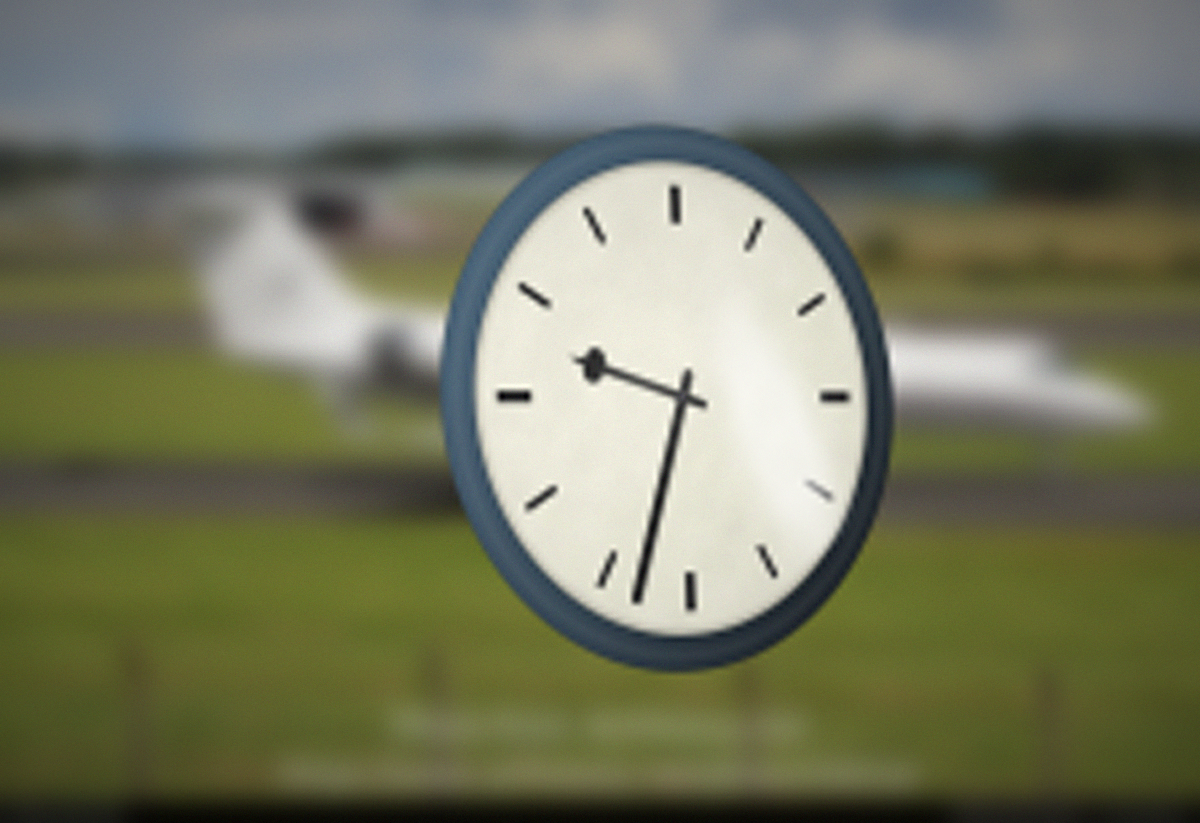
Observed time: 9h33
